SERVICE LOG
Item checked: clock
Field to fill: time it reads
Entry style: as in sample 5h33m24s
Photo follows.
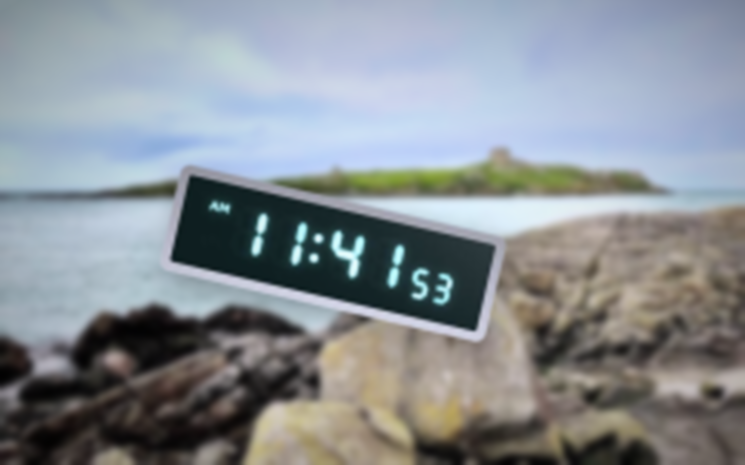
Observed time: 11h41m53s
